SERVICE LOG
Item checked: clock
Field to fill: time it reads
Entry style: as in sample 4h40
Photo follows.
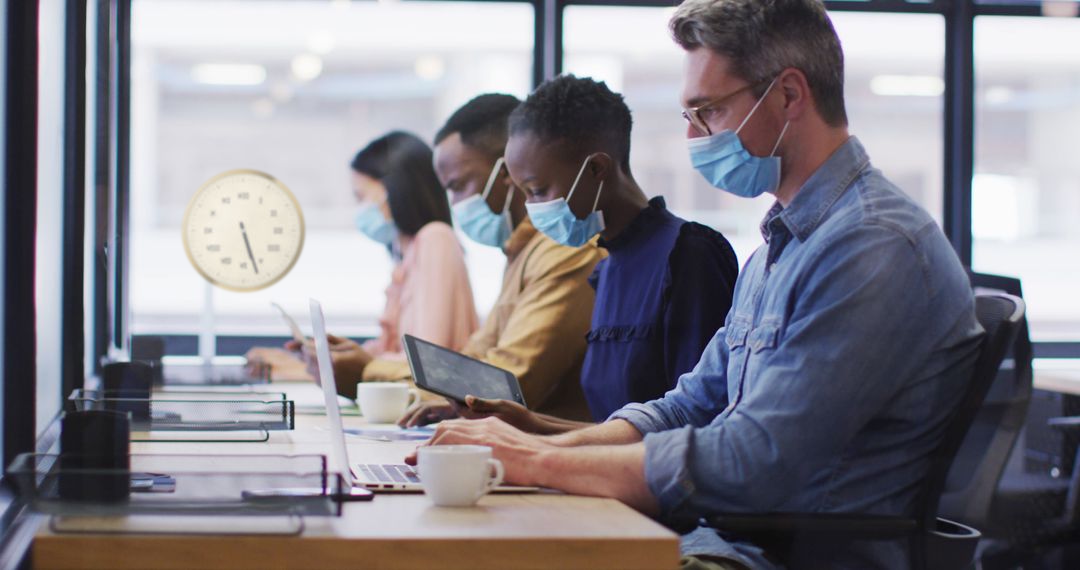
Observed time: 5h27
